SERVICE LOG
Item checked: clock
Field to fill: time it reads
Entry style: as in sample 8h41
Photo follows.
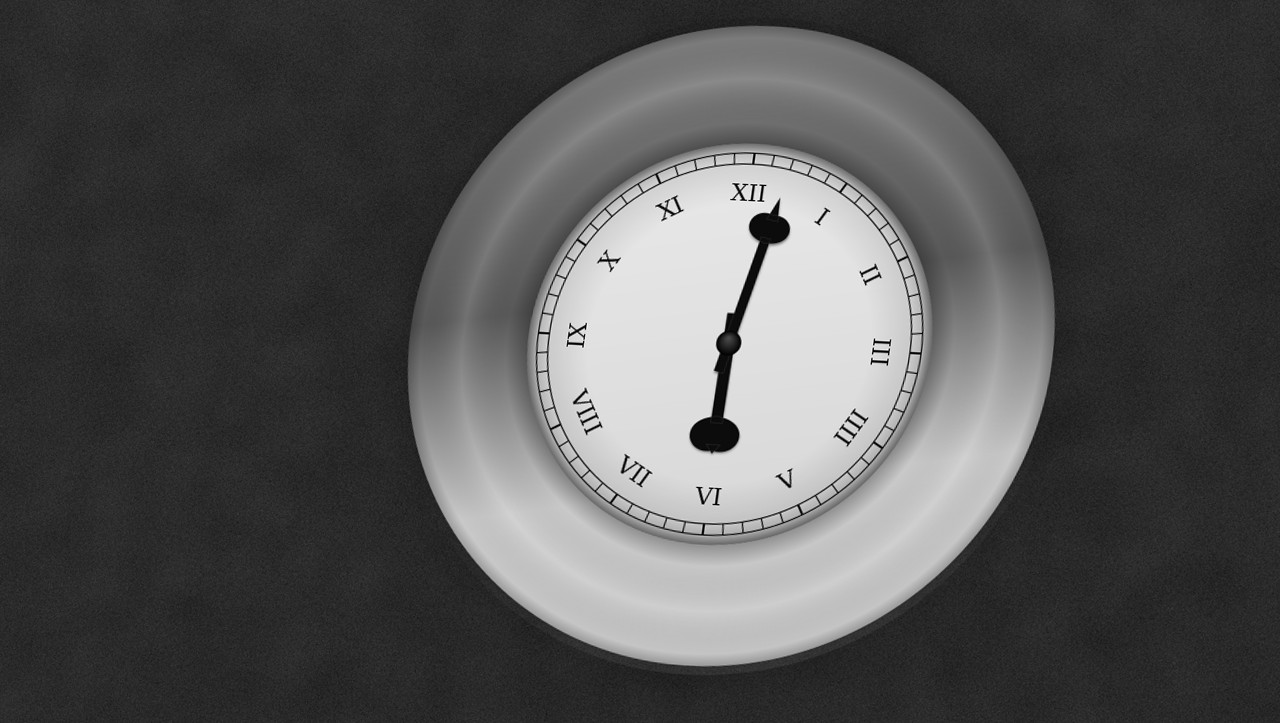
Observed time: 6h02
